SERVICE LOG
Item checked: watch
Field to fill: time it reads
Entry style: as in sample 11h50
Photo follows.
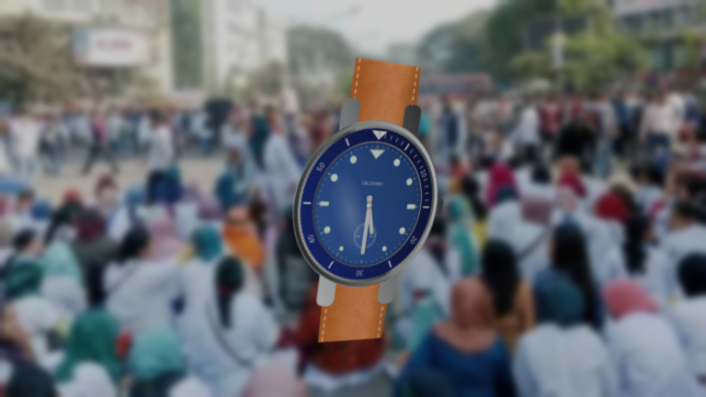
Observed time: 5h30
